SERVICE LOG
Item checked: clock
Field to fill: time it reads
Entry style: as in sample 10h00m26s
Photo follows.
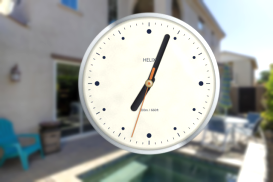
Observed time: 7h03m33s
